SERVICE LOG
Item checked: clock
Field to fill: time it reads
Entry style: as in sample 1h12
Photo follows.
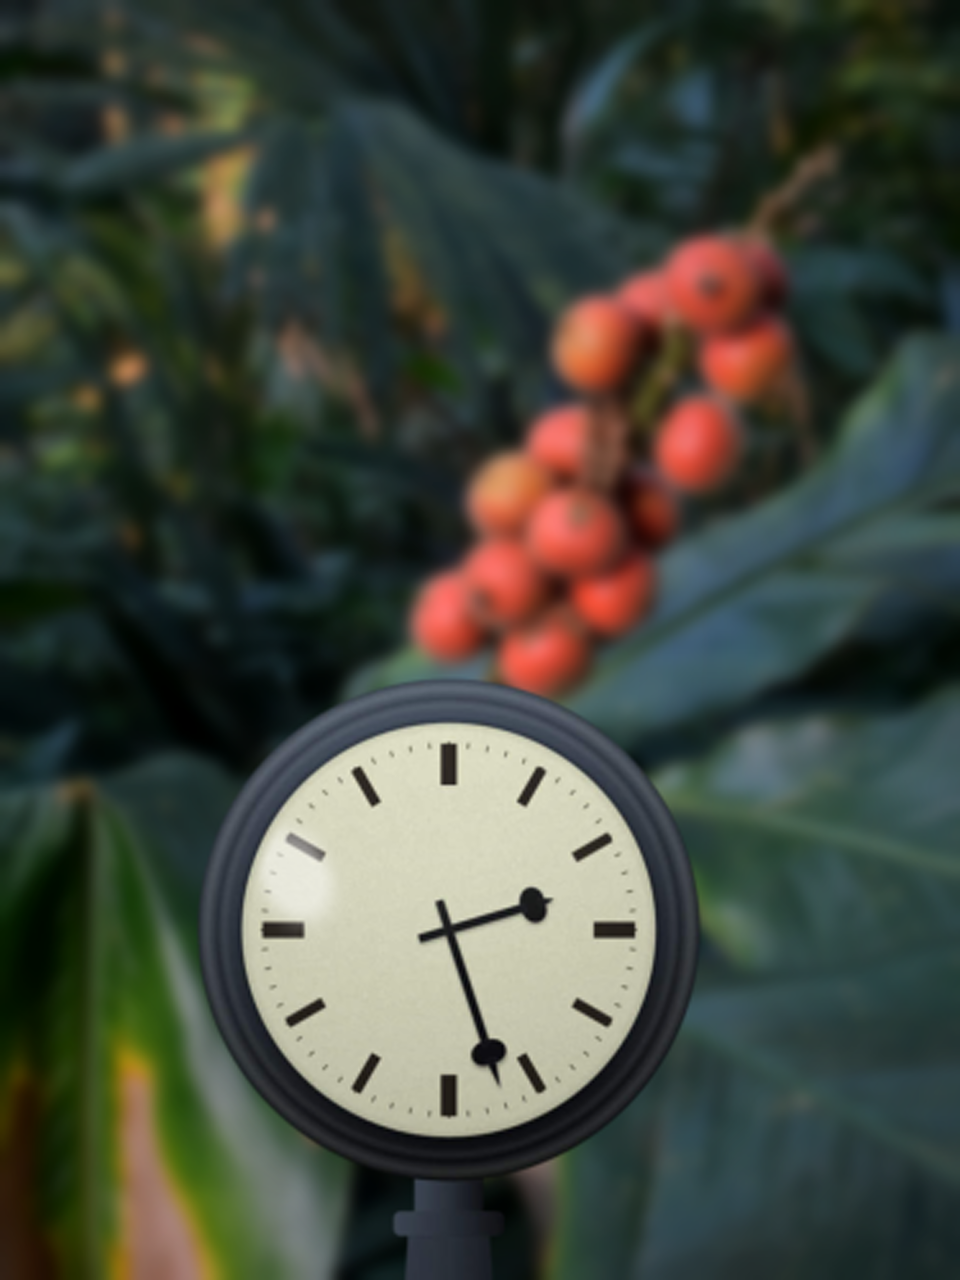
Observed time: 2h27
